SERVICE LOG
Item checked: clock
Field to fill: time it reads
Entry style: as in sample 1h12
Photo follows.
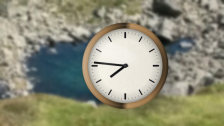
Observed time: 7h46
